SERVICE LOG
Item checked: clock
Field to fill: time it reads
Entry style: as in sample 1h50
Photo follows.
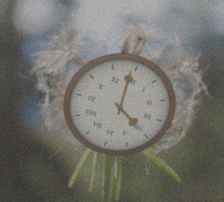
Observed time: 3h59
